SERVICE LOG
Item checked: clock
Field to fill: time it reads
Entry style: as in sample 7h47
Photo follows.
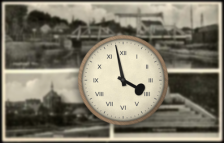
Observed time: 3h58
